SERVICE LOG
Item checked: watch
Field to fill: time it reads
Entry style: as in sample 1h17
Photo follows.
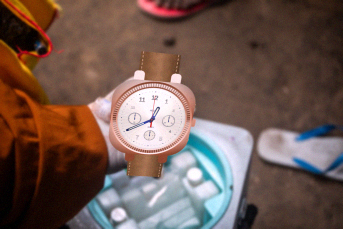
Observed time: 12h40
